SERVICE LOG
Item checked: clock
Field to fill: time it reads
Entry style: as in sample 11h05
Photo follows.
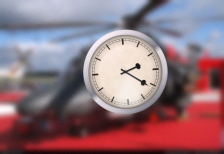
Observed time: 2h21
